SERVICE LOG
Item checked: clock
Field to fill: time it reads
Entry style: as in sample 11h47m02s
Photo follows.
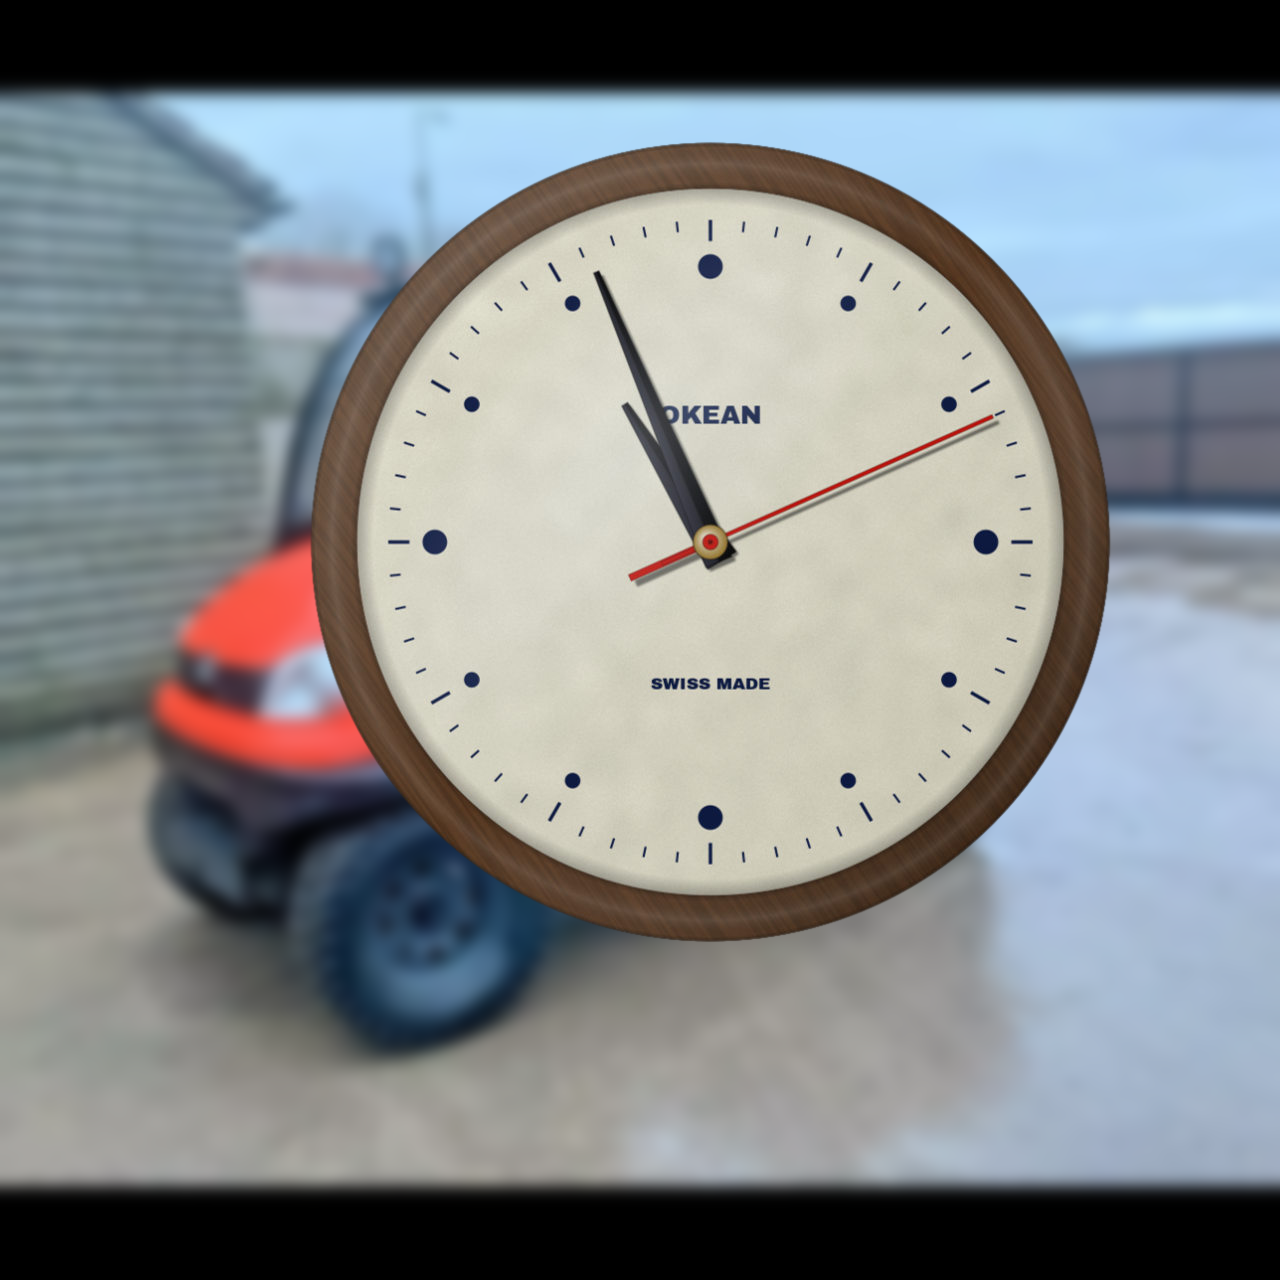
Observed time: 10h56m11s
